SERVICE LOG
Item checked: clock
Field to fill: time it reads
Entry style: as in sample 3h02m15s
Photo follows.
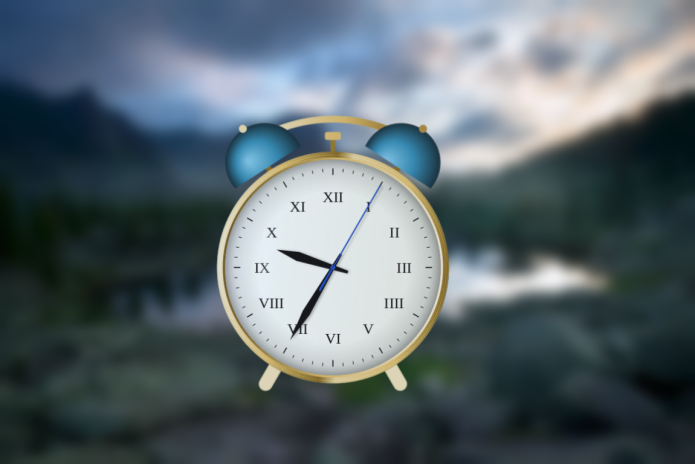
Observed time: 9h35m05s
